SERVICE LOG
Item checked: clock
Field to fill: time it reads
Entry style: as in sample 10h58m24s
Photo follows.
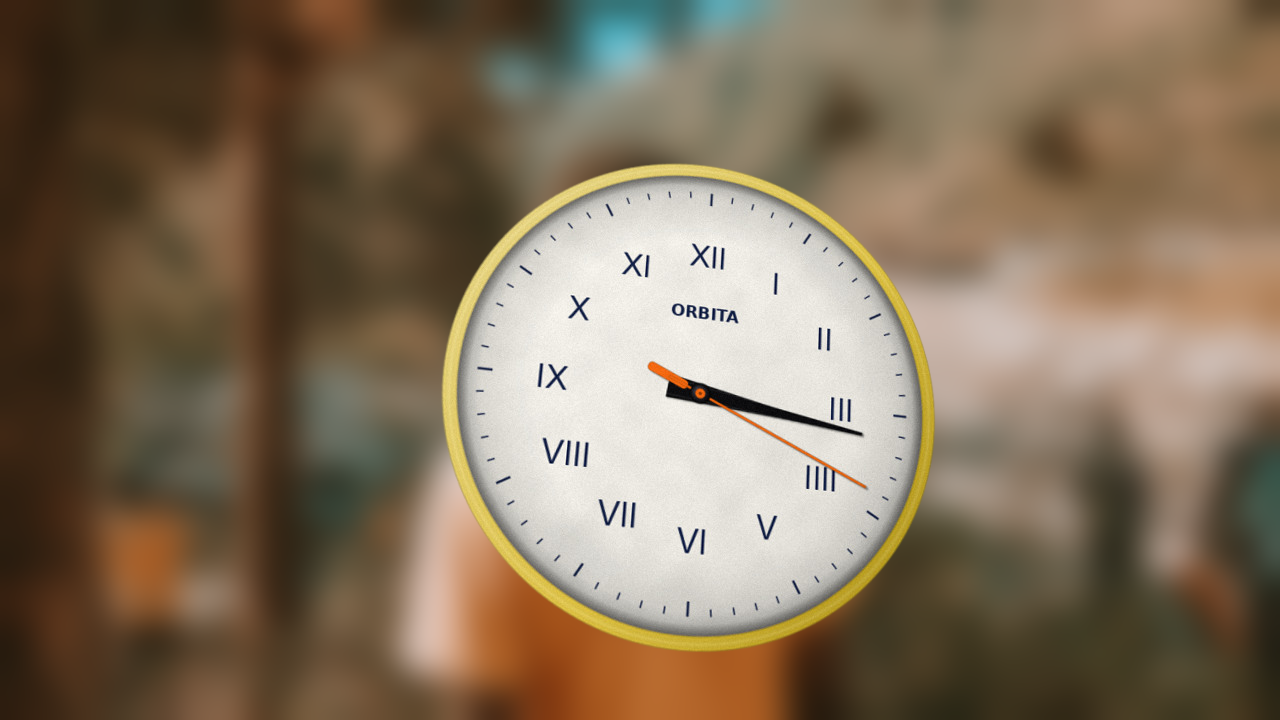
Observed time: 3h16m19s
